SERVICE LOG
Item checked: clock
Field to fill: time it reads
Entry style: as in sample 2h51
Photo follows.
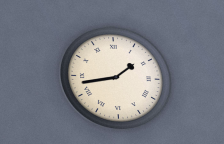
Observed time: 1h43
